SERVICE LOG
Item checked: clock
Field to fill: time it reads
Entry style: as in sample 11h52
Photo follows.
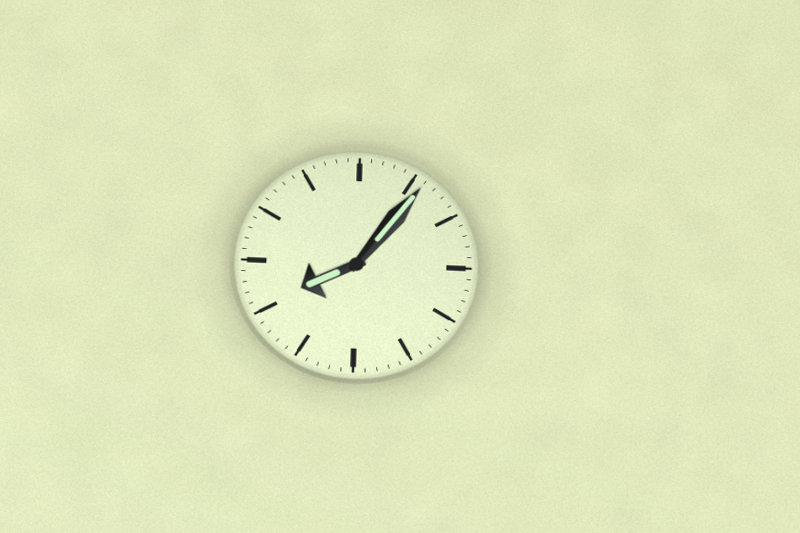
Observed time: 8h06
